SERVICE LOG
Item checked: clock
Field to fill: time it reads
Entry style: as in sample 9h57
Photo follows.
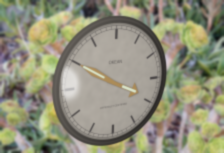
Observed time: 3h50
